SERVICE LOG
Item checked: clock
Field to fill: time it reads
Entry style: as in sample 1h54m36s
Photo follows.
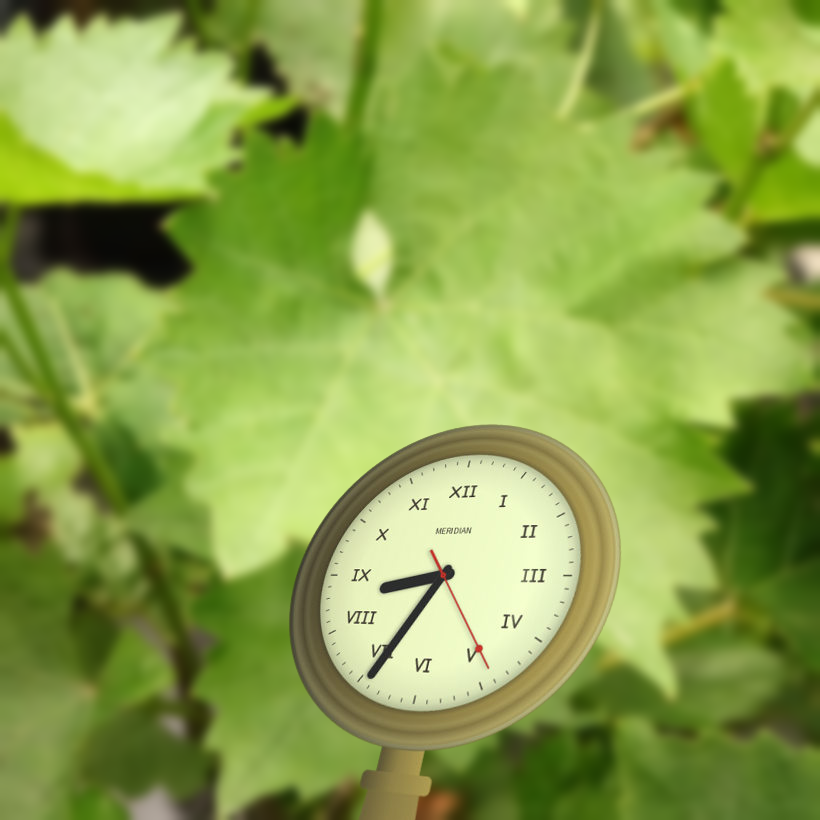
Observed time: 8h34m24s
